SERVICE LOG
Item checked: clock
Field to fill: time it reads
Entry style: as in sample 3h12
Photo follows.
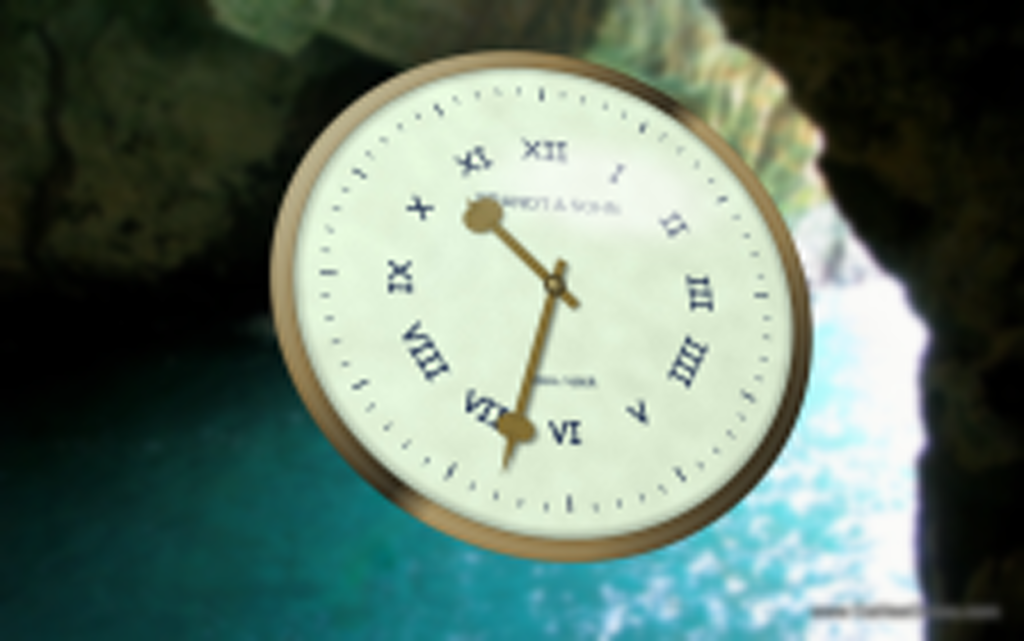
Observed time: 10h33
